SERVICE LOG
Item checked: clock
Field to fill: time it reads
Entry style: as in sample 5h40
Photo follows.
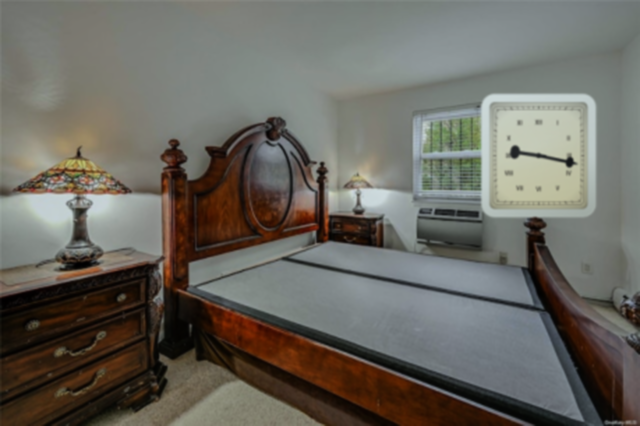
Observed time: 9h17
